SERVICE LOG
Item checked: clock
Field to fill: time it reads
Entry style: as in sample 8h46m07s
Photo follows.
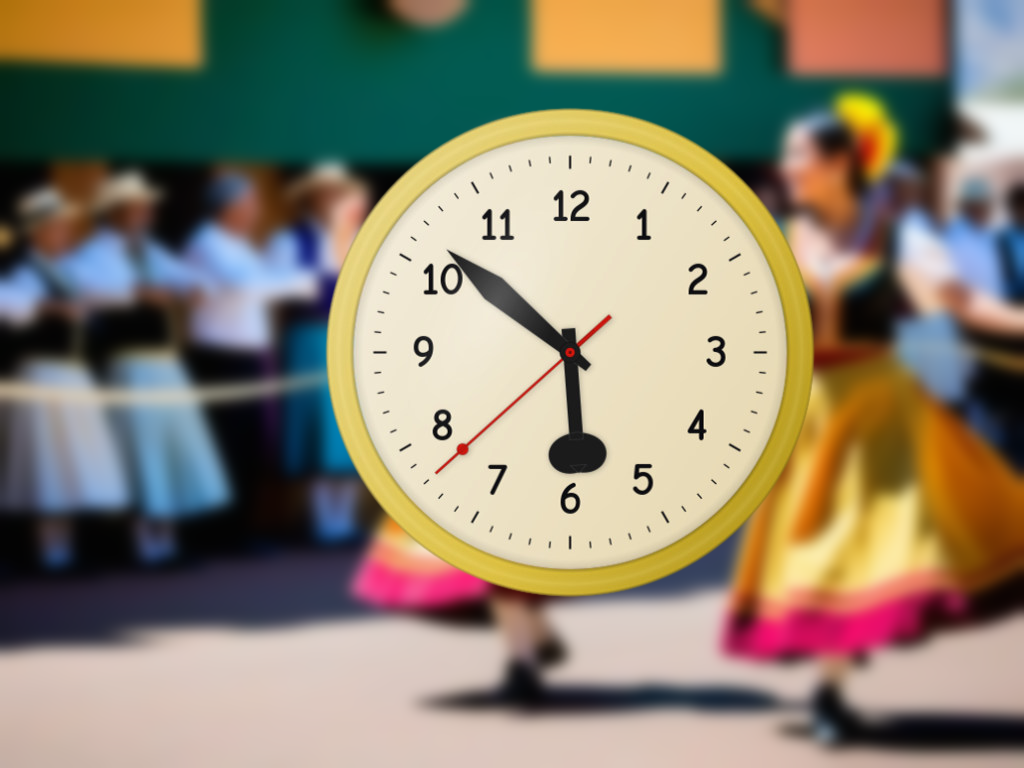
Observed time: 5h51m38s
